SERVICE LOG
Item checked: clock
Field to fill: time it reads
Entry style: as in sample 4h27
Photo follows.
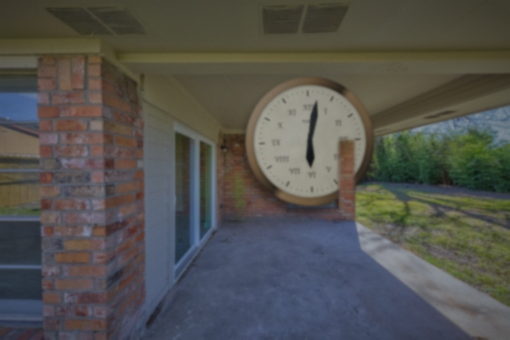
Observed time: 6h02
